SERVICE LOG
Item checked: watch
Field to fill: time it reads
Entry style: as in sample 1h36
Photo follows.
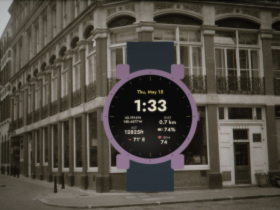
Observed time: 1h33
